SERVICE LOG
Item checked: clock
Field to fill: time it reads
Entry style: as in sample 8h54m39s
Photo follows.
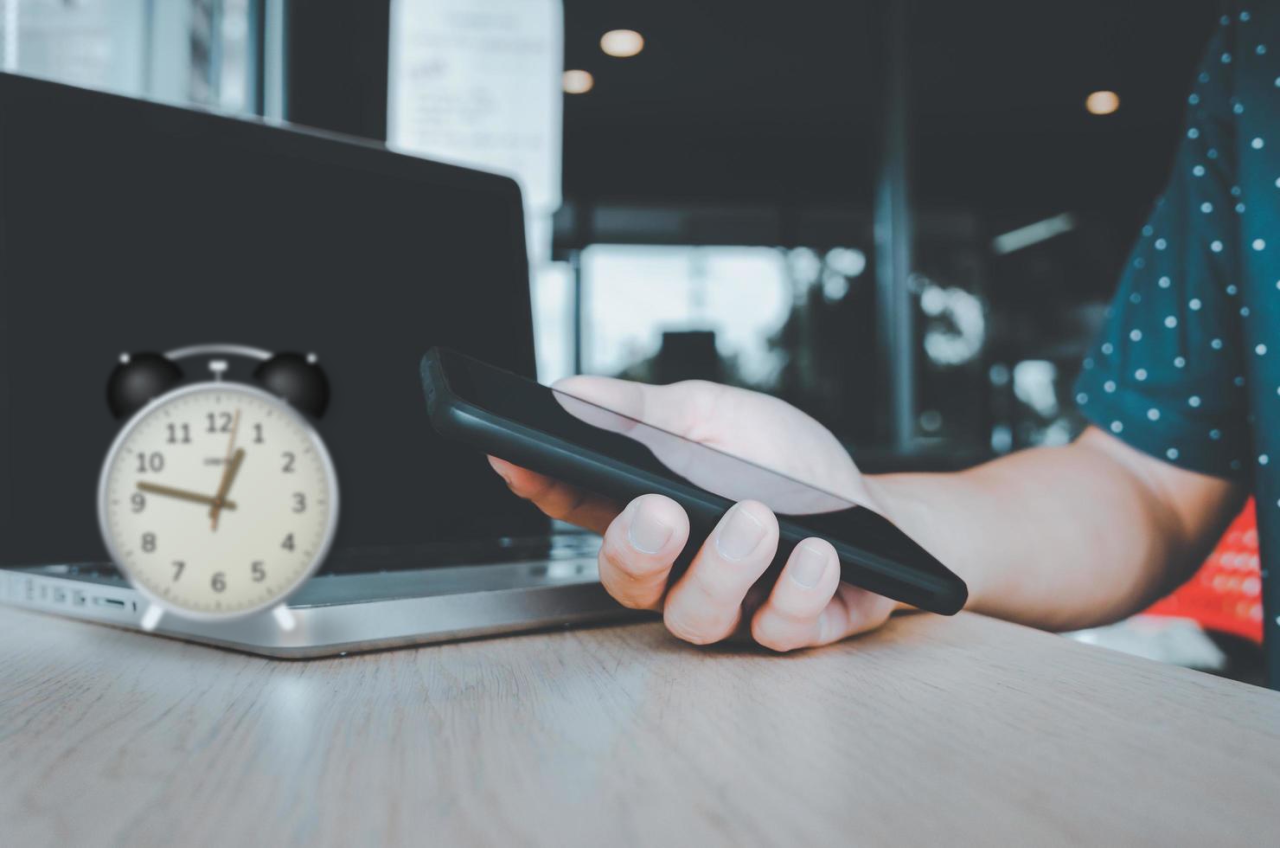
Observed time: 12h47m02s
